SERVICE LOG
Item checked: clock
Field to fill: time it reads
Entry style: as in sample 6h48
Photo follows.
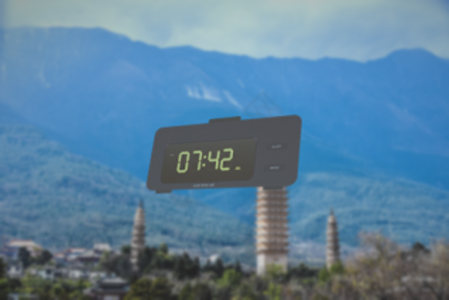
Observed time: 7h42
